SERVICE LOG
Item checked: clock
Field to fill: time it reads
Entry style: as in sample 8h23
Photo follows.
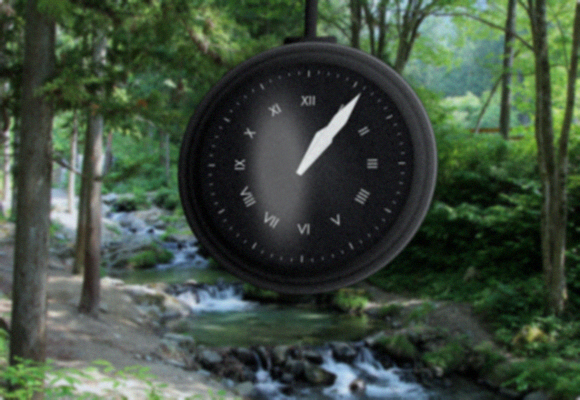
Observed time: 1h06
